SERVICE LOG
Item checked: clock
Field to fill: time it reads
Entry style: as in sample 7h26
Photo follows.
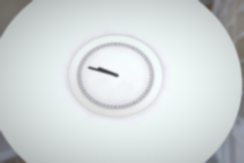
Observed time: 9h48
